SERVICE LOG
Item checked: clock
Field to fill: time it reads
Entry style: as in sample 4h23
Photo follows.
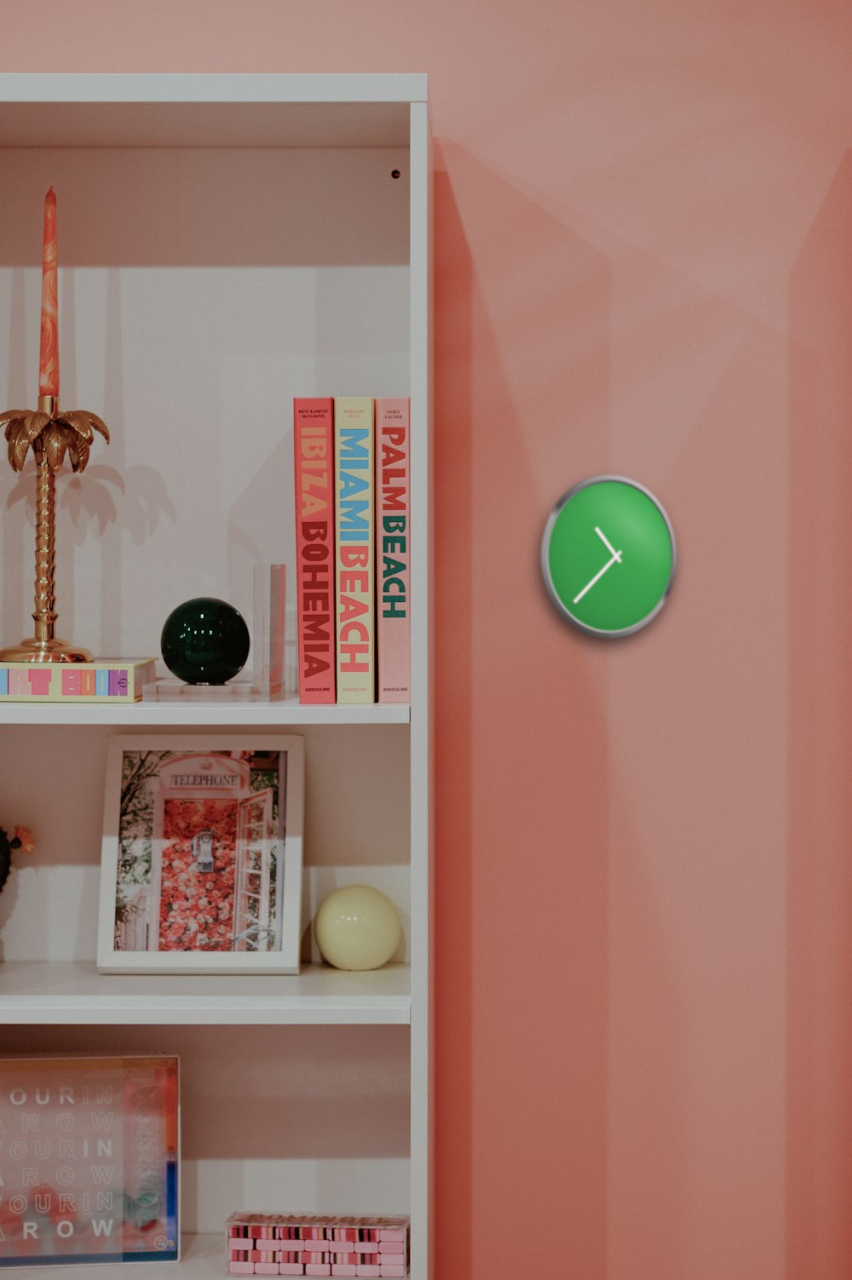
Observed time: 10h38
